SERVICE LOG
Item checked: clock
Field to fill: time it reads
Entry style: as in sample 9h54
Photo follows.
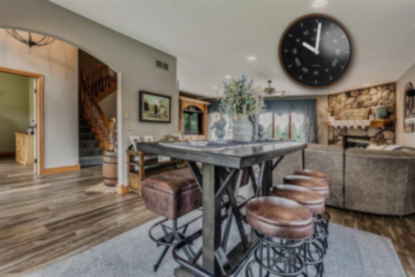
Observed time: 10h01
